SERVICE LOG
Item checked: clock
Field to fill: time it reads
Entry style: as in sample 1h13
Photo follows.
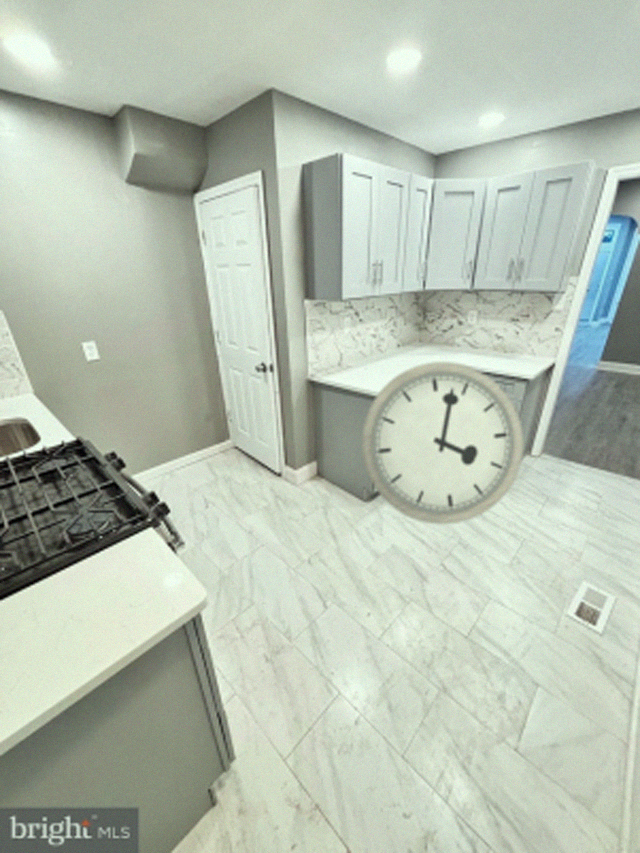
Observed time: 4h03
